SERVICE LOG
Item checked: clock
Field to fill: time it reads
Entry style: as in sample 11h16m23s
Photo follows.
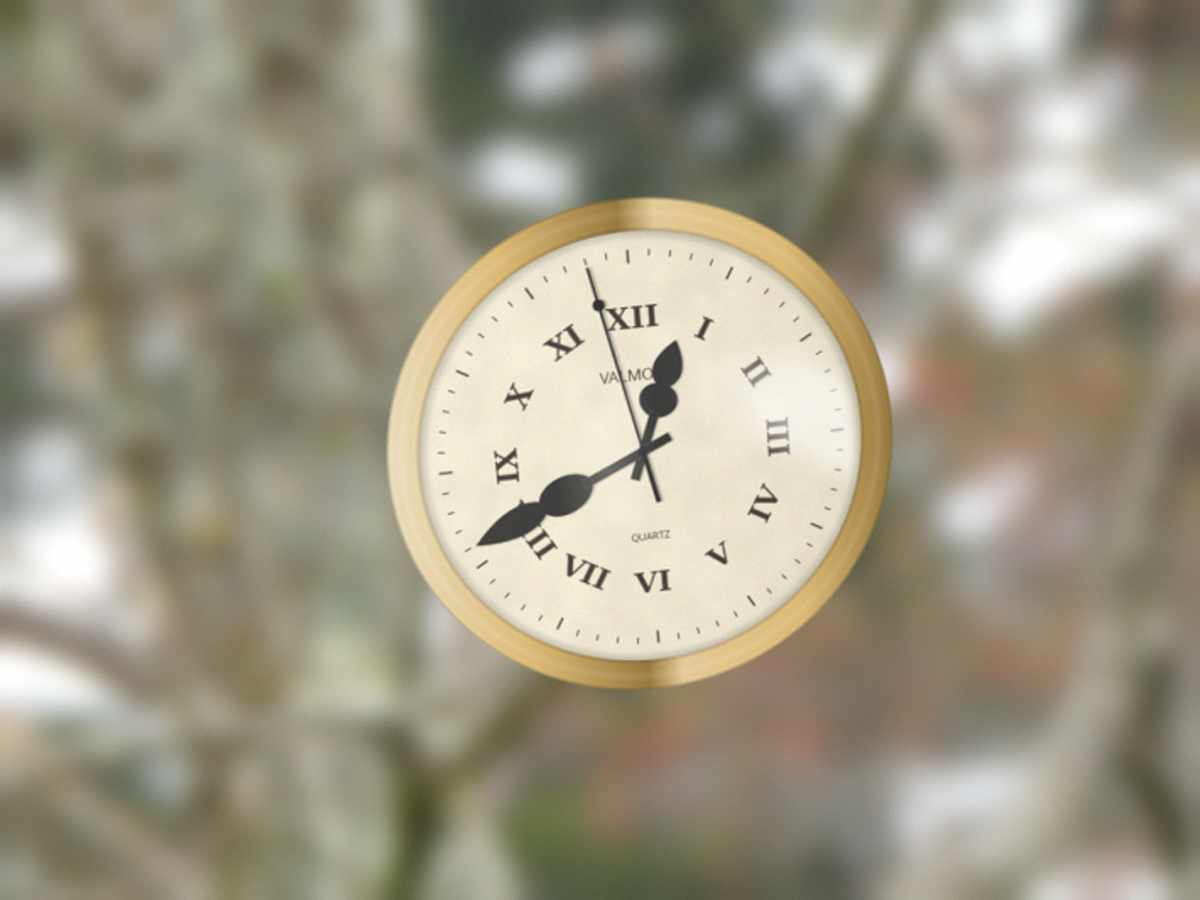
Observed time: 12h40m58s
